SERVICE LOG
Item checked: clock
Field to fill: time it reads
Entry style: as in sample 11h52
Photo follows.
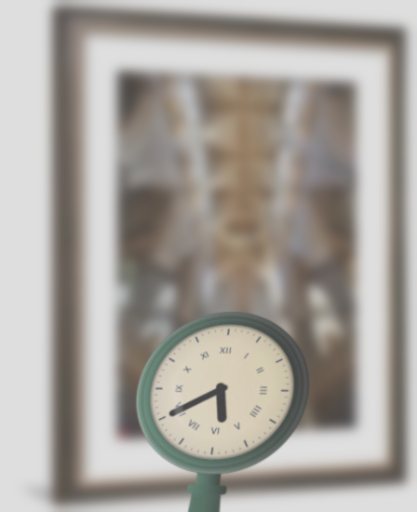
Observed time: 5h40
